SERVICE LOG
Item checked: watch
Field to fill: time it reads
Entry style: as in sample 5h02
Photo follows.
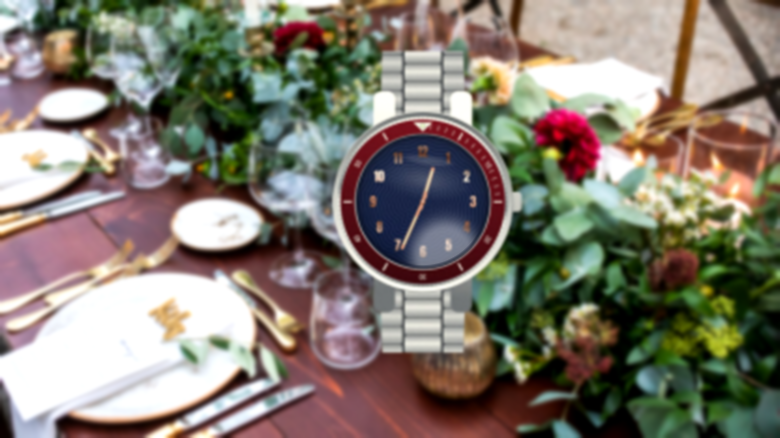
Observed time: 12h34
